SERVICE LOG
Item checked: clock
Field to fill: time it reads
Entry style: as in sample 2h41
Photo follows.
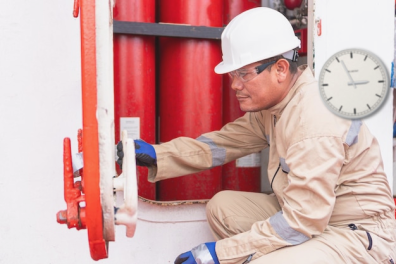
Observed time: 2h56
